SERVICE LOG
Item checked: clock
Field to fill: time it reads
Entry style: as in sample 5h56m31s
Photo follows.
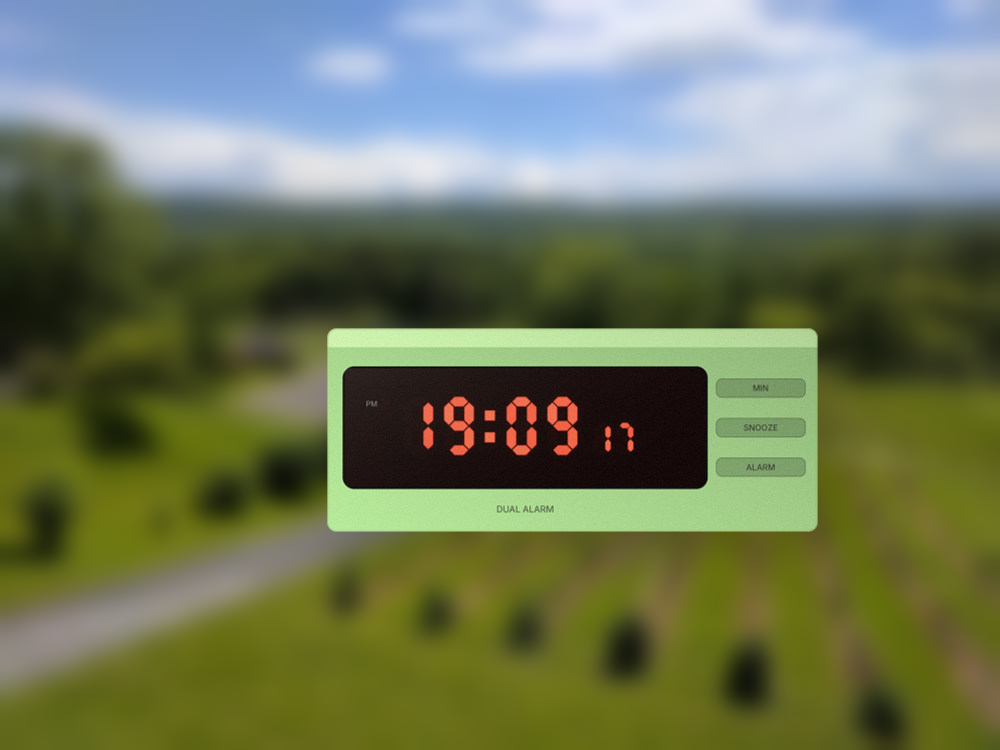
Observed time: 19h09m17s
